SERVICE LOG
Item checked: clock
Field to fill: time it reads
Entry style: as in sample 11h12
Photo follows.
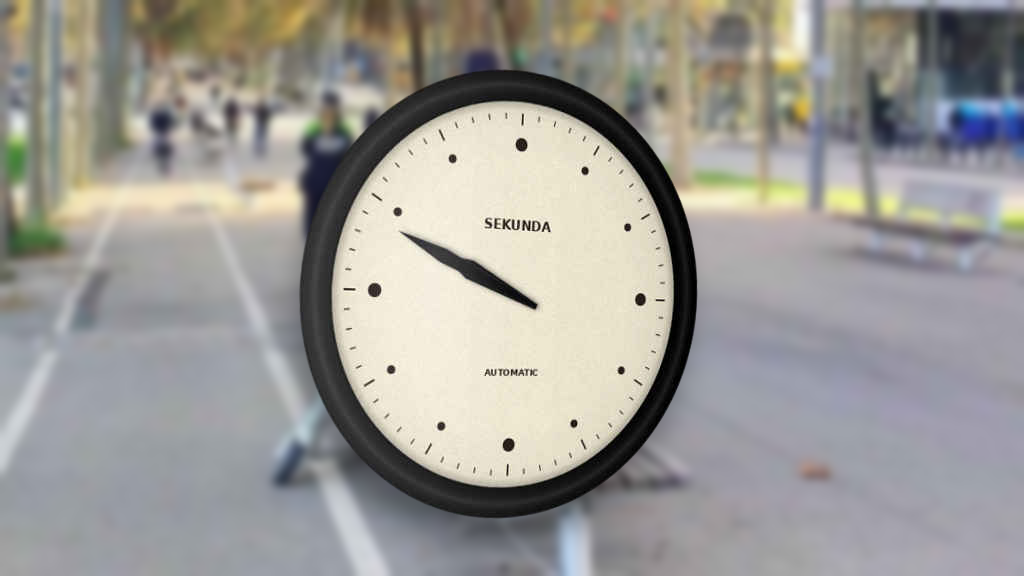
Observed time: 9h49
